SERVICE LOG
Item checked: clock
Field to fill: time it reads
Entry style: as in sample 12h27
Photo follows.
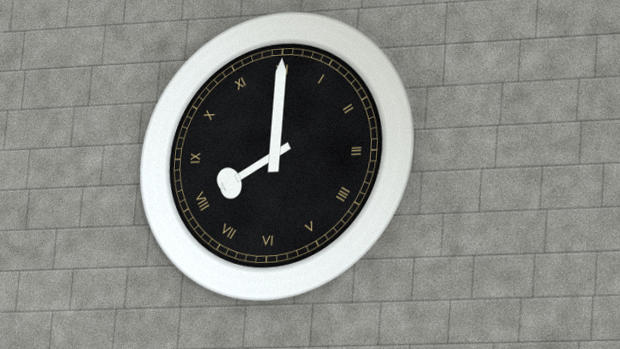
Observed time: 8h00
